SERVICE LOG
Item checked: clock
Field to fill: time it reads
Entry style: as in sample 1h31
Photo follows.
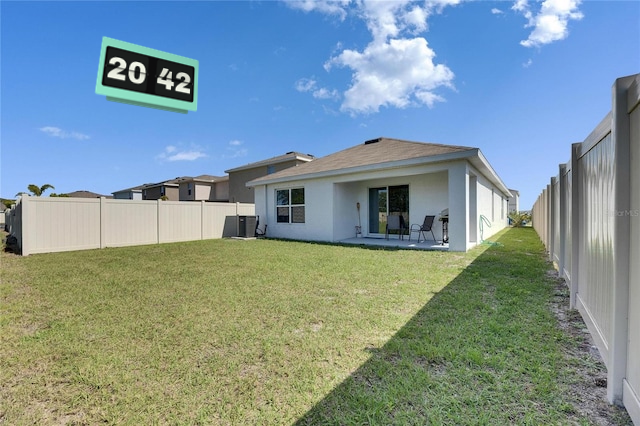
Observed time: 20h42
